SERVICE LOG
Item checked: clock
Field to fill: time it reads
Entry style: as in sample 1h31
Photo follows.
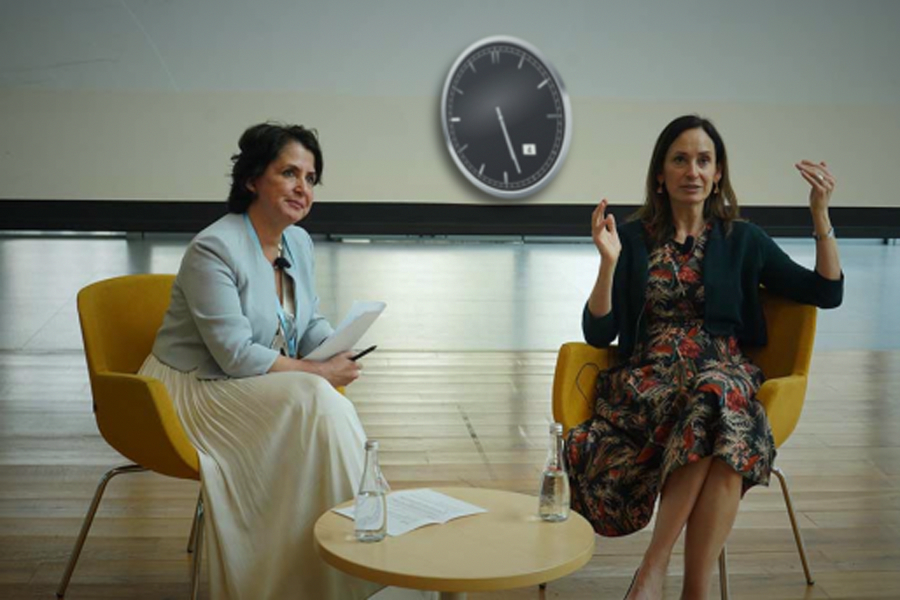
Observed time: 5h27
